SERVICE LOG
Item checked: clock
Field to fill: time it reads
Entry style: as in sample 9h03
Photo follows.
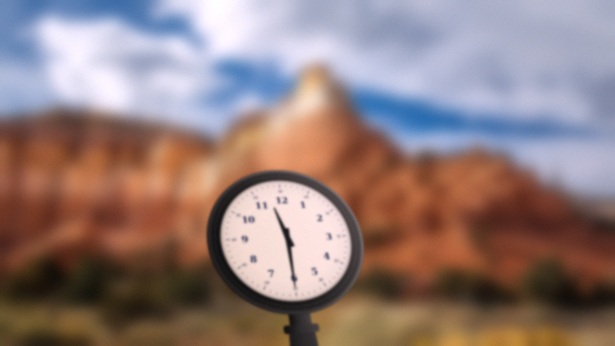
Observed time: 11h30
